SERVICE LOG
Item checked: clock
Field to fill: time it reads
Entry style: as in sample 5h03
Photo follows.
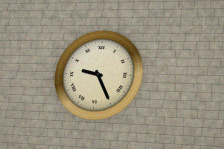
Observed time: 9h25
